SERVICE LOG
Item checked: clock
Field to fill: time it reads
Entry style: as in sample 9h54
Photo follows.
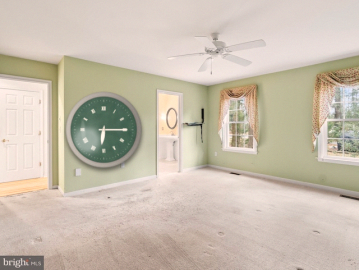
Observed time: 6h15
